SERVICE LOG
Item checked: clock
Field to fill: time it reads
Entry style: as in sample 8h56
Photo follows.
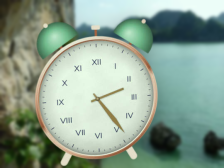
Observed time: 2h24
